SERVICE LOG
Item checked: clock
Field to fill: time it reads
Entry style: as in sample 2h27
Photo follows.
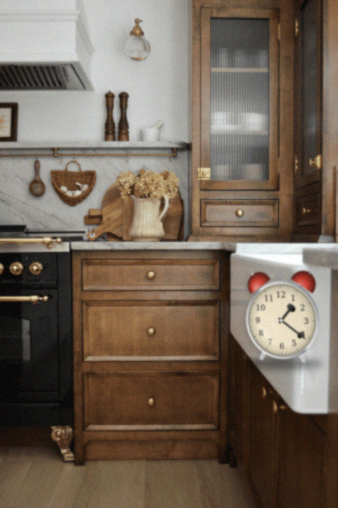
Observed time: 1h21
